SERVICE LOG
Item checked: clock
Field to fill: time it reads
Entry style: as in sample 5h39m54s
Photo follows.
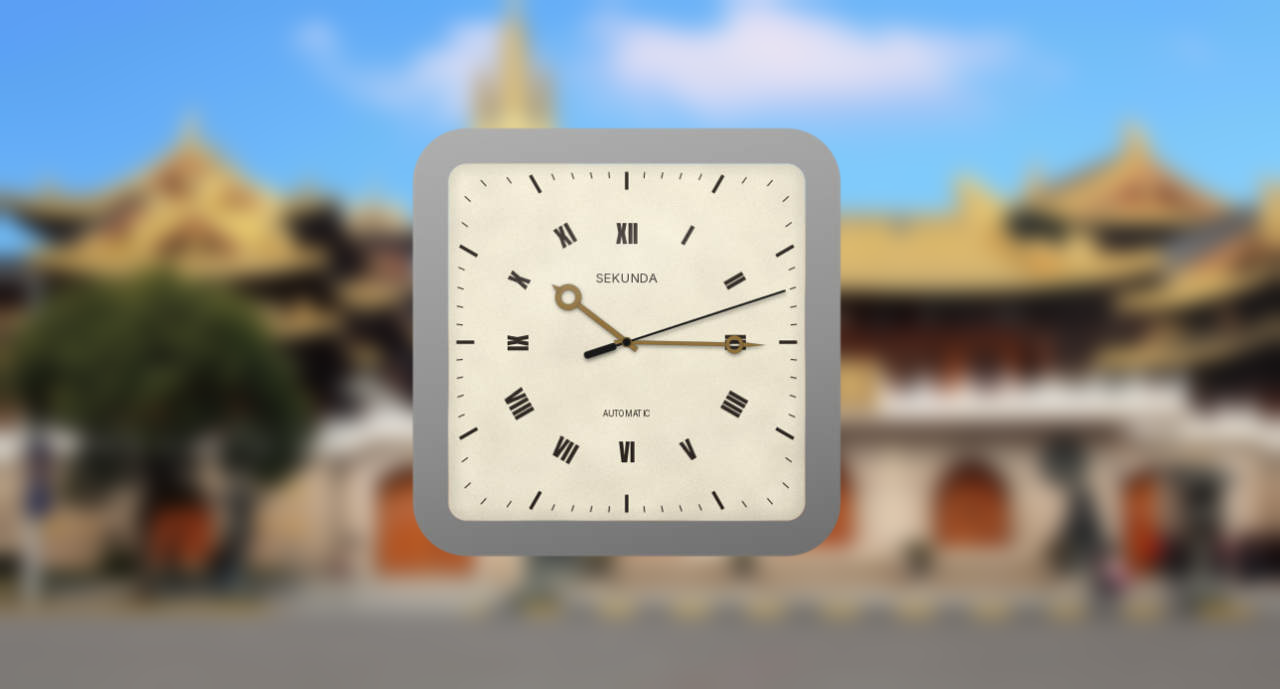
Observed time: 10h15m12s
